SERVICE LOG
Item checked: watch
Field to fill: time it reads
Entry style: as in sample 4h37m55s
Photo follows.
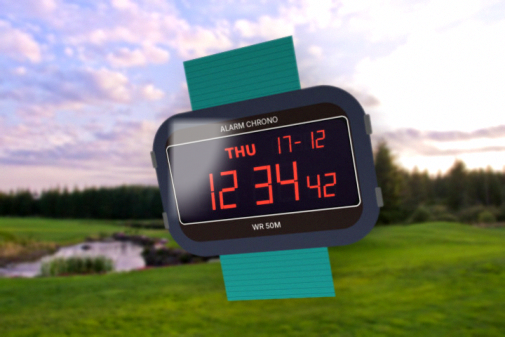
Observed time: 12h34m42s
